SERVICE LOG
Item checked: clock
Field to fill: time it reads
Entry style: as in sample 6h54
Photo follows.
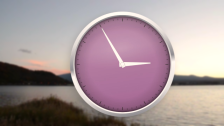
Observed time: 2h55
